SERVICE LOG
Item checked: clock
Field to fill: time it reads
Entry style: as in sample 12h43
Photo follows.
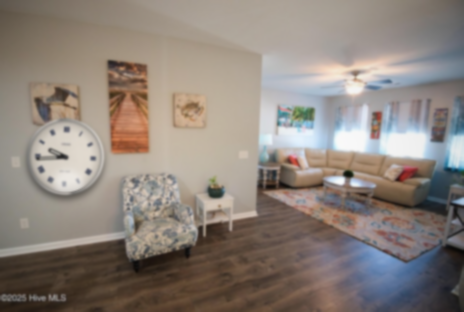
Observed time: 9h44
